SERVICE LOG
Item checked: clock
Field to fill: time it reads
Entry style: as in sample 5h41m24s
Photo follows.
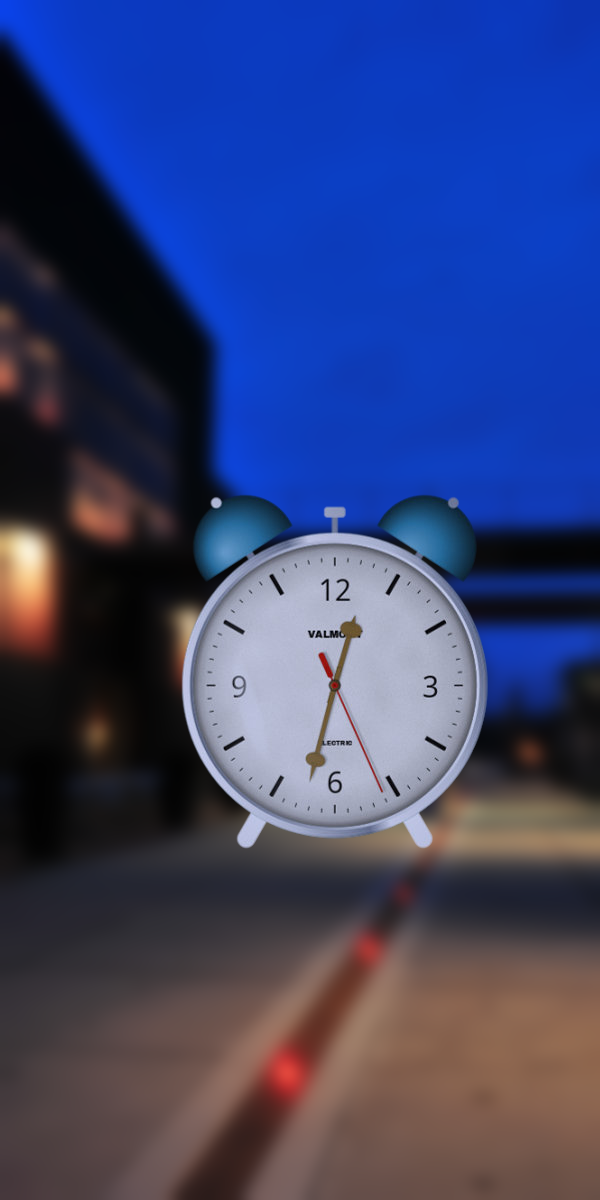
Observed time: 12h32m26s
